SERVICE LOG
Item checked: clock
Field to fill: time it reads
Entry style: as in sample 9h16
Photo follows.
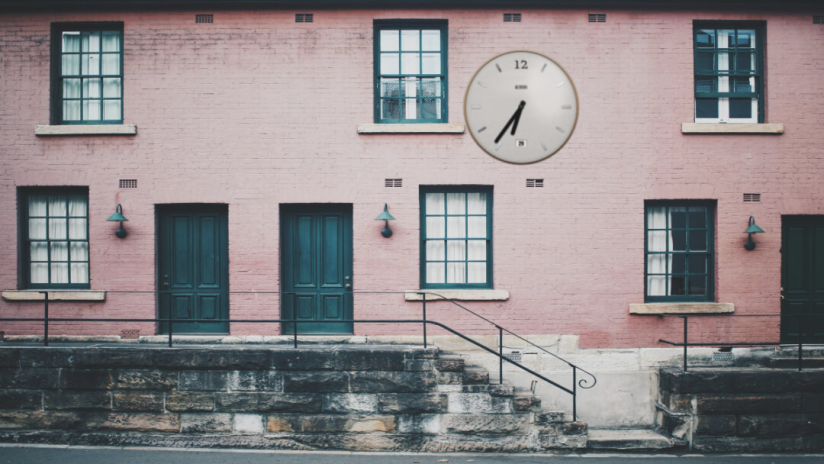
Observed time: 6h36
